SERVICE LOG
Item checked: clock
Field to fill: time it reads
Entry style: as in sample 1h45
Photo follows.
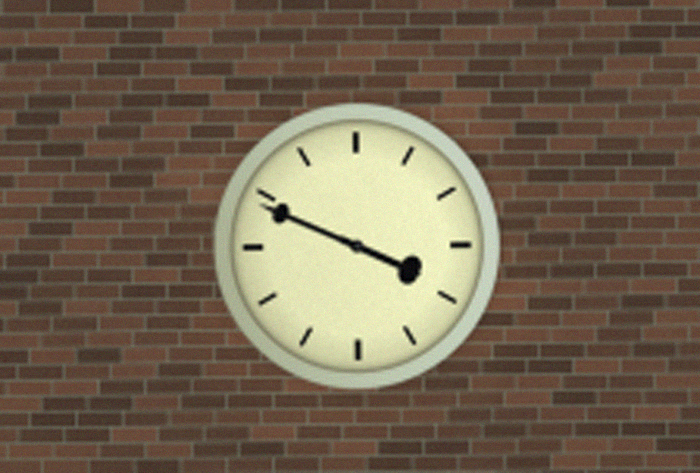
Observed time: 3h49
